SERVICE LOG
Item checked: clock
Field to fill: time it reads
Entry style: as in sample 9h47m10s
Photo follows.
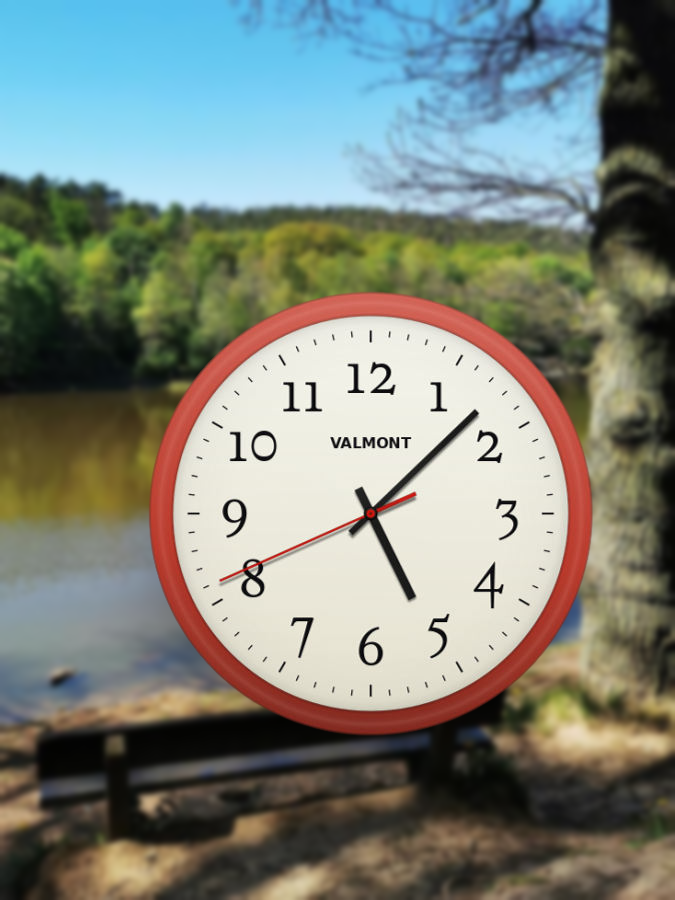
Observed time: 5h07m41s
